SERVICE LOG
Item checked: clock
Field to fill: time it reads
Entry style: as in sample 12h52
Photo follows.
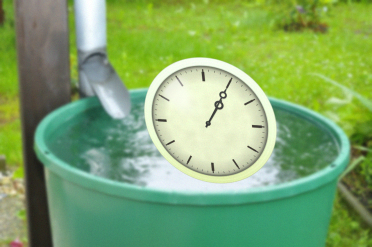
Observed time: 1h05
